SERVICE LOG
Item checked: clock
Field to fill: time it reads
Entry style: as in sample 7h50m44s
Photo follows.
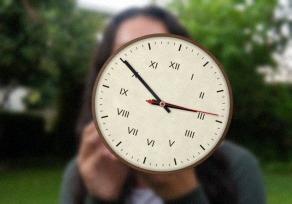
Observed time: 2h50m14s
